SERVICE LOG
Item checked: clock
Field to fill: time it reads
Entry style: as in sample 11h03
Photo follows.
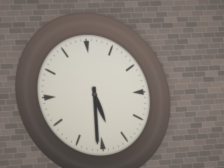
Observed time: 5h31
